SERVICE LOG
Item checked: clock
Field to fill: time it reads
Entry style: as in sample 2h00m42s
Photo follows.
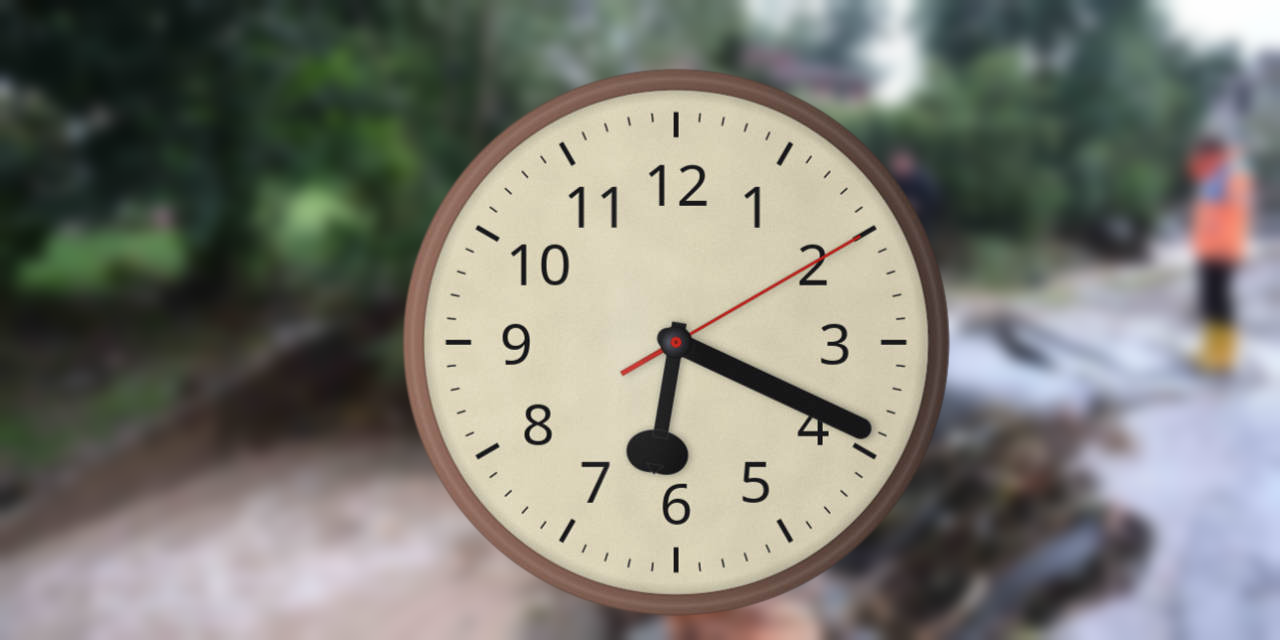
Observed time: 6h19m10s
